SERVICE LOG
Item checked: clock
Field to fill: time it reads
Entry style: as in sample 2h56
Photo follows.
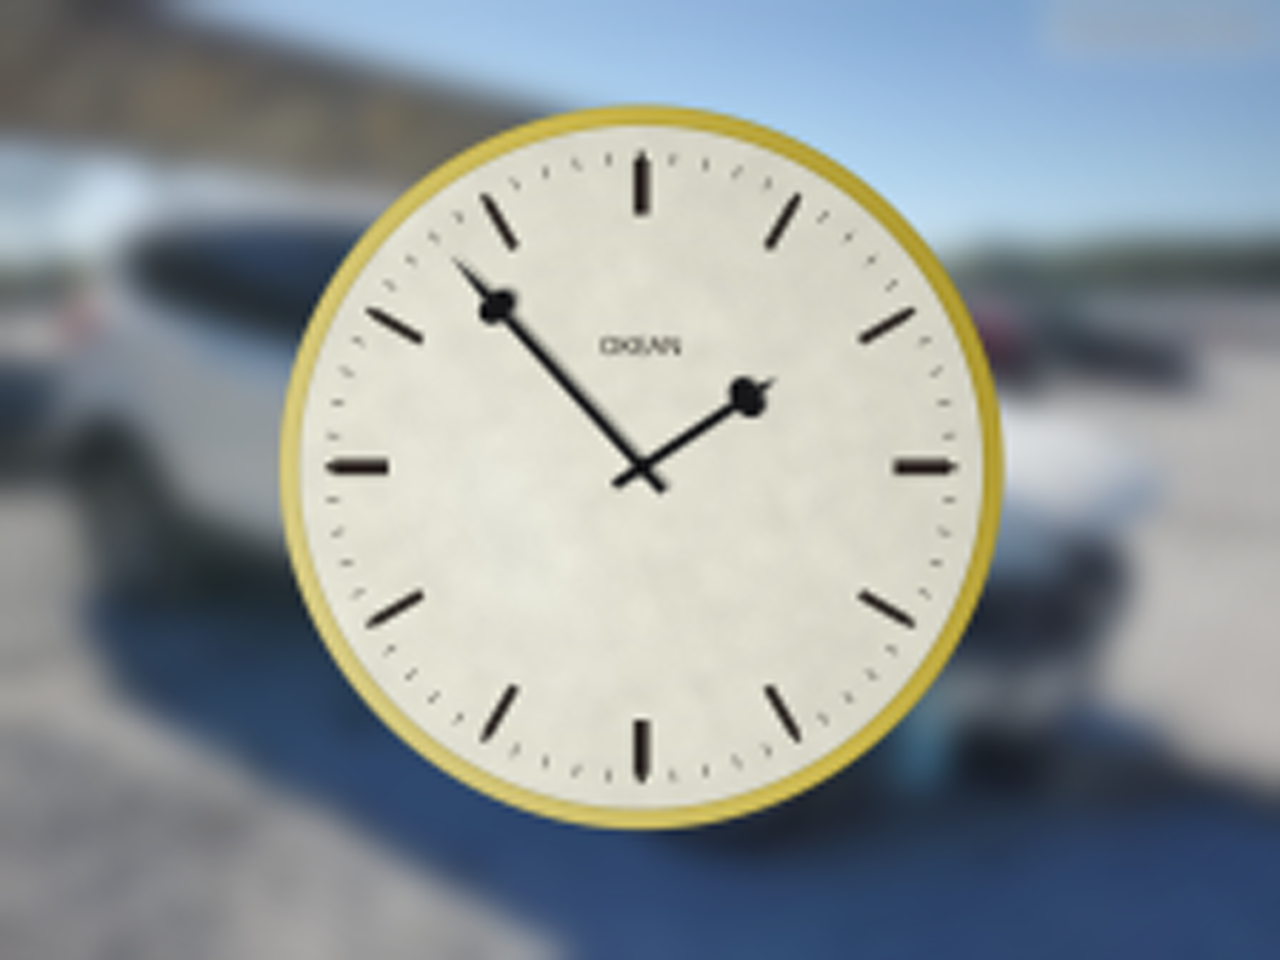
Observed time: 1h53
